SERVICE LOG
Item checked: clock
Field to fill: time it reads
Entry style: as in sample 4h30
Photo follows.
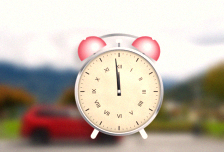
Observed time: 11h59
